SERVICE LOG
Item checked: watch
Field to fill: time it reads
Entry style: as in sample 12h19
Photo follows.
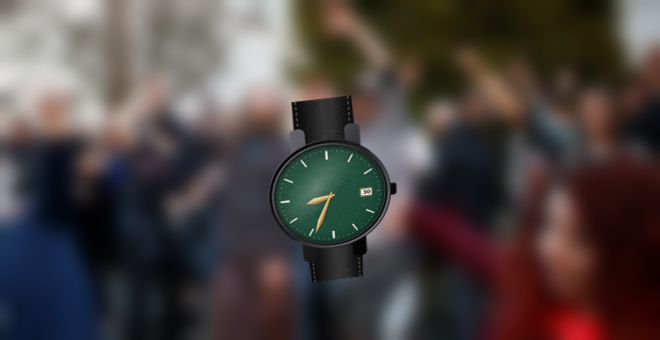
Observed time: 8h34
